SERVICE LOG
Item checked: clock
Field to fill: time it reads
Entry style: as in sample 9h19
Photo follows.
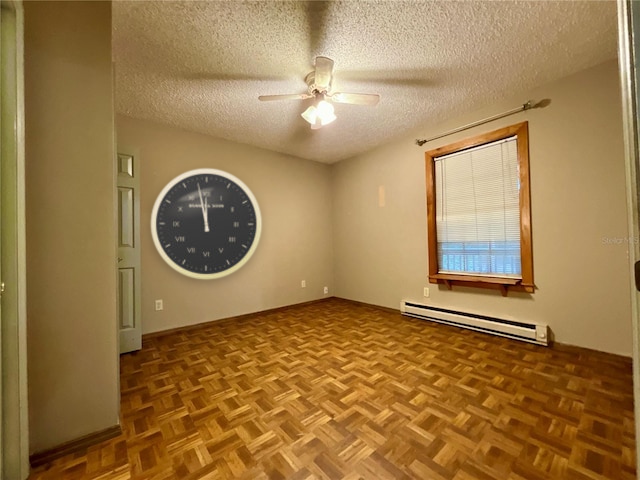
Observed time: 11h58
